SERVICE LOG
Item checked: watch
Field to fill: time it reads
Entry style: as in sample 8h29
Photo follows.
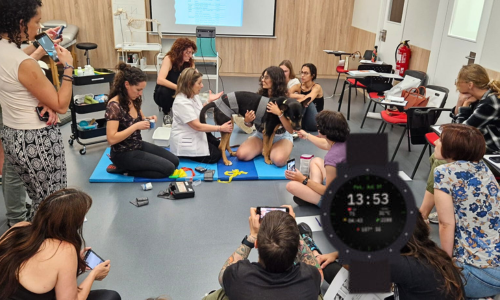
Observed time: 13h53
